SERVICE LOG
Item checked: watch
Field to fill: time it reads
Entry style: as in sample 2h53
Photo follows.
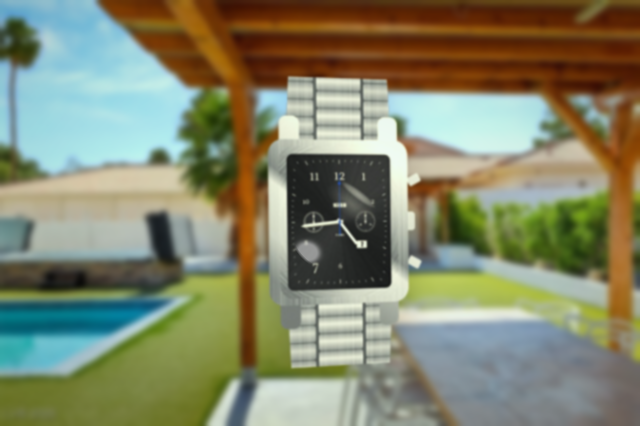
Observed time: 4h44
